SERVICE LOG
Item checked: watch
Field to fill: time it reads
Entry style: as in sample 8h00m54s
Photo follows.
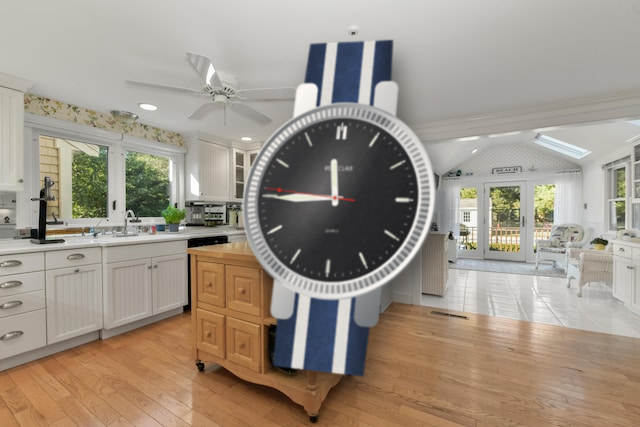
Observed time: 11h44m46s
